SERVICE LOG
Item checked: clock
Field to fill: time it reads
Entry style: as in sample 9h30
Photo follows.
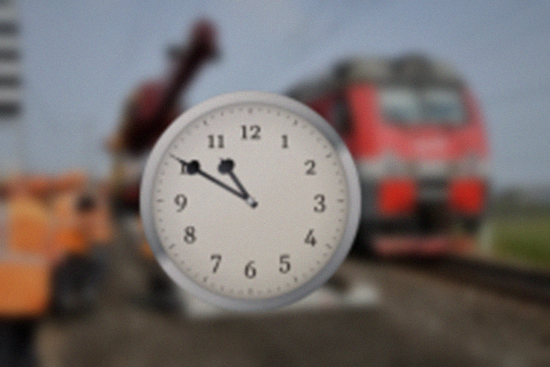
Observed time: 10h50
